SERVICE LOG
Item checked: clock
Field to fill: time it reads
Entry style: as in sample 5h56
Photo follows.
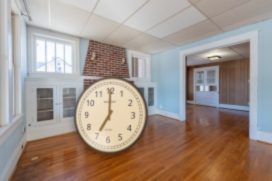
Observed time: 7h00
